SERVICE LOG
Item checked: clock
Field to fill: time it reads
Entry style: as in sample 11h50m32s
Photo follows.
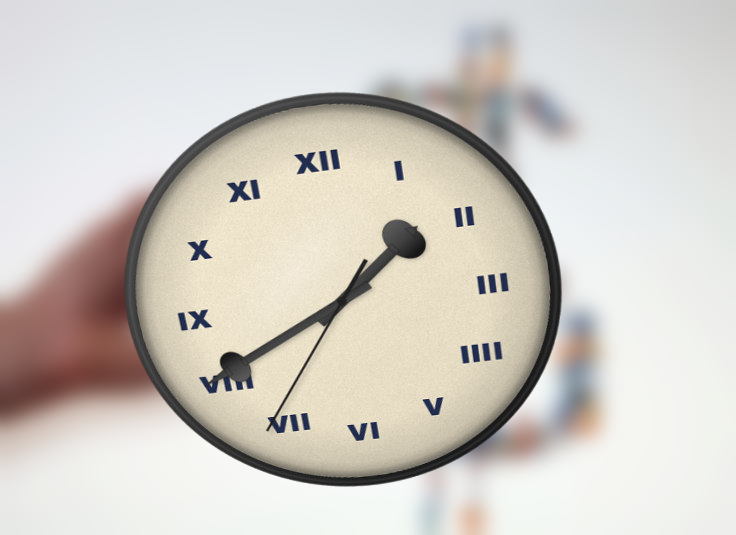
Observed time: 1h40m36s
